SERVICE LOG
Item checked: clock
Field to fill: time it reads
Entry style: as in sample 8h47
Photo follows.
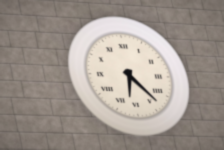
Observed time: 6h23
